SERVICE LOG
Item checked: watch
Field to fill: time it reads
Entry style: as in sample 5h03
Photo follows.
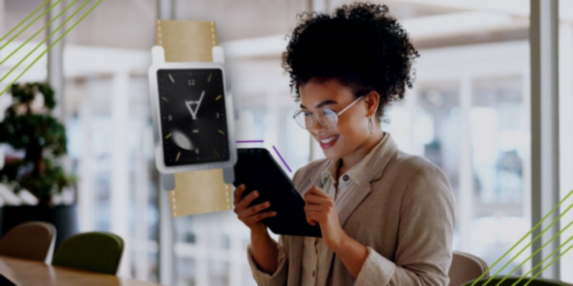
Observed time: 11h05
